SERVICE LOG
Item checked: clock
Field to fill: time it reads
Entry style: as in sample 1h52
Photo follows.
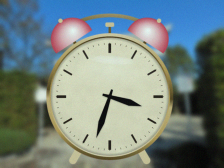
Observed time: 3h33
